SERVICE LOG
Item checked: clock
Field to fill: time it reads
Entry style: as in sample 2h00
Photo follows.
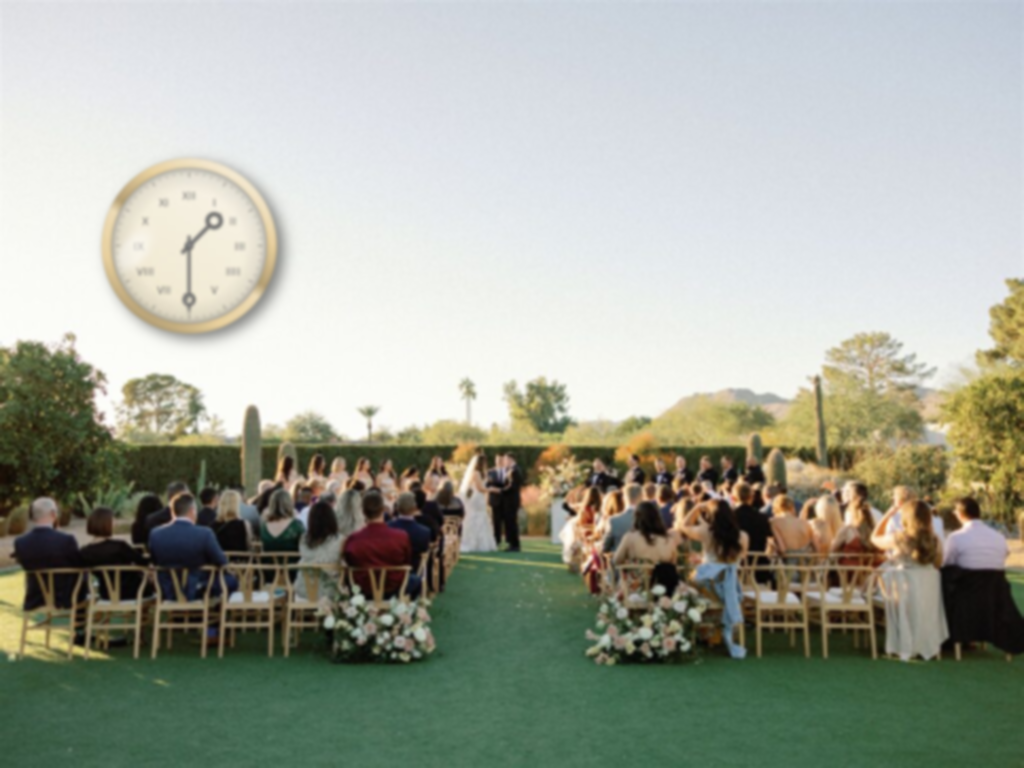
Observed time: 1h30
